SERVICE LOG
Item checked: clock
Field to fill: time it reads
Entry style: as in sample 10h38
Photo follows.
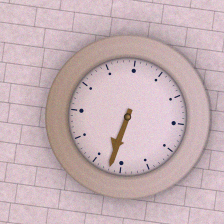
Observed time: 6h32
